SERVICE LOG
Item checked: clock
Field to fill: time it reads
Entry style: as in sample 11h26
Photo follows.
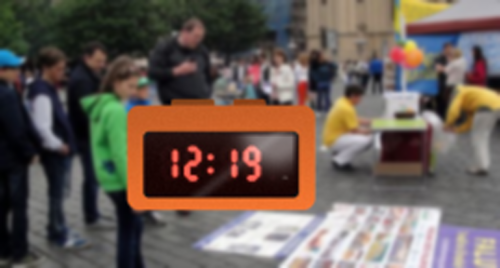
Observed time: 12h19
